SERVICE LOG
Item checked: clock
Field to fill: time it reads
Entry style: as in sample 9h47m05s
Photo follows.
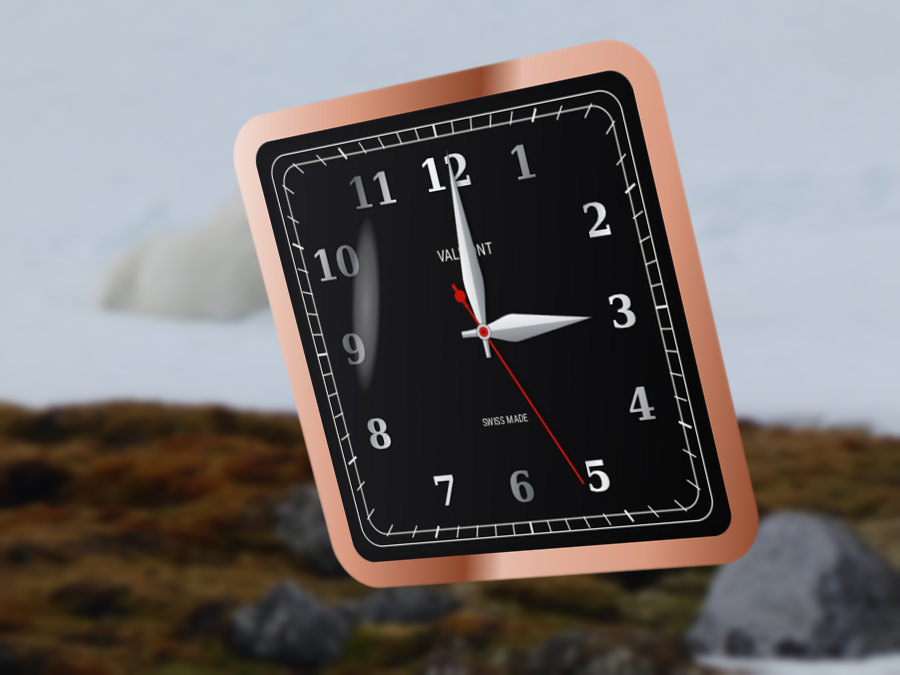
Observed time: 3h00m26s
